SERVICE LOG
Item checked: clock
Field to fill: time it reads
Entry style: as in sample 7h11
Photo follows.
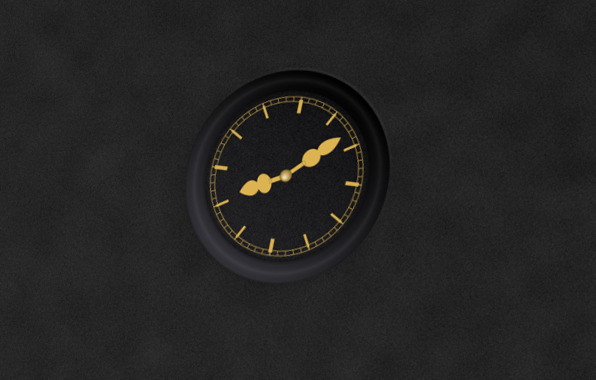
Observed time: 8h08
